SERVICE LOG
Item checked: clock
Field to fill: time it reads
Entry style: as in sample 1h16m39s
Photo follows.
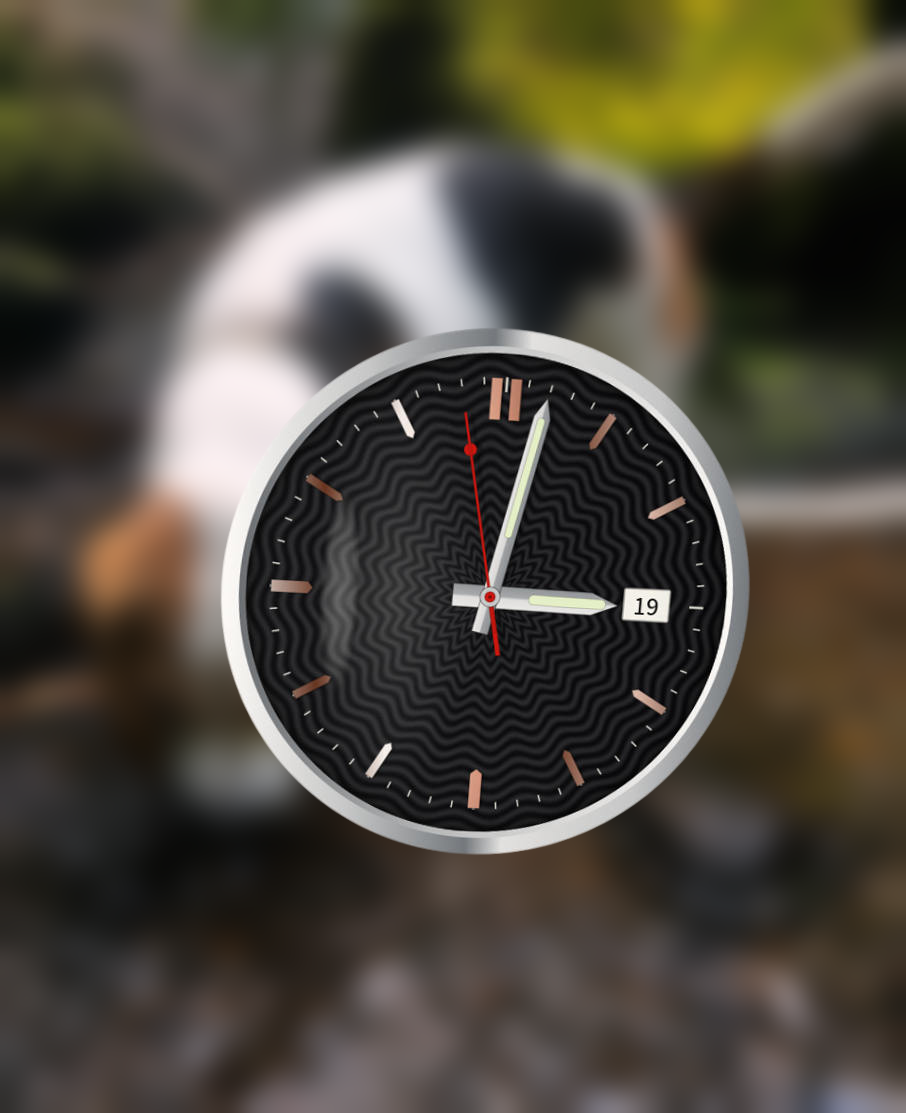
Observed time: 3h01m58s
